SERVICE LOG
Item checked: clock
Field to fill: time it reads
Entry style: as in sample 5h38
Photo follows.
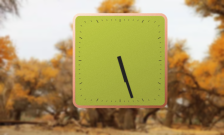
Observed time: 5h27
